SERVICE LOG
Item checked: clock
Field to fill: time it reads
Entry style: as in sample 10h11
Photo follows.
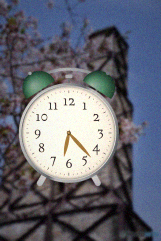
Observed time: 6h23
